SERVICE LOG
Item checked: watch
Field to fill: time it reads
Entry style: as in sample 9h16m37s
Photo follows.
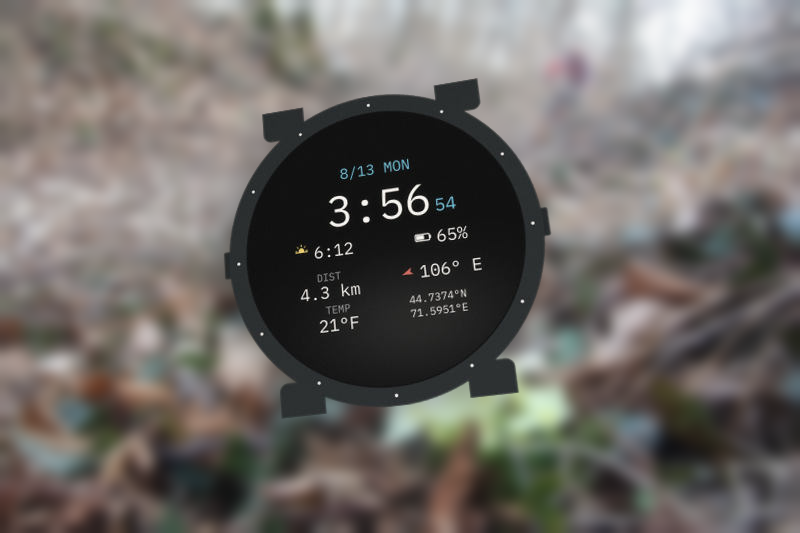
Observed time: 3h56m54s
